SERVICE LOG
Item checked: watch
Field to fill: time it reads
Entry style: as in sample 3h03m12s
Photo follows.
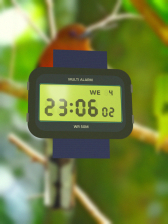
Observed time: 23h06m02s
